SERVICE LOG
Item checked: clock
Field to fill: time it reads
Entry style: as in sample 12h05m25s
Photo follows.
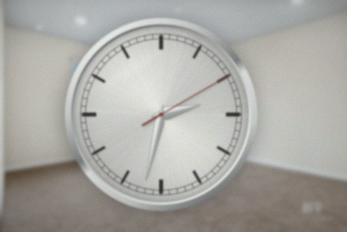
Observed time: 2h32m10s
